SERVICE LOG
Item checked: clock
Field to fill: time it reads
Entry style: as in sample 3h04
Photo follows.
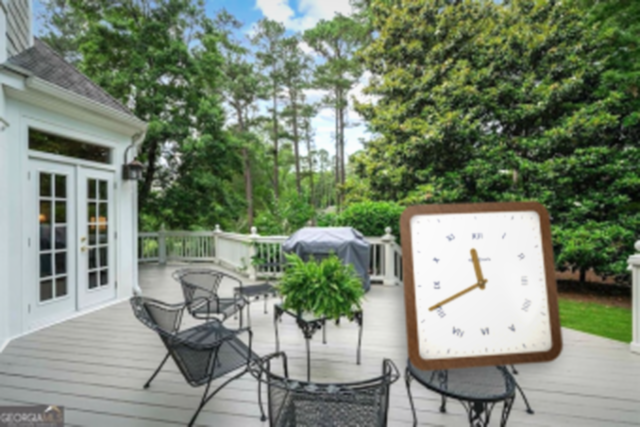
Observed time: 11h41
